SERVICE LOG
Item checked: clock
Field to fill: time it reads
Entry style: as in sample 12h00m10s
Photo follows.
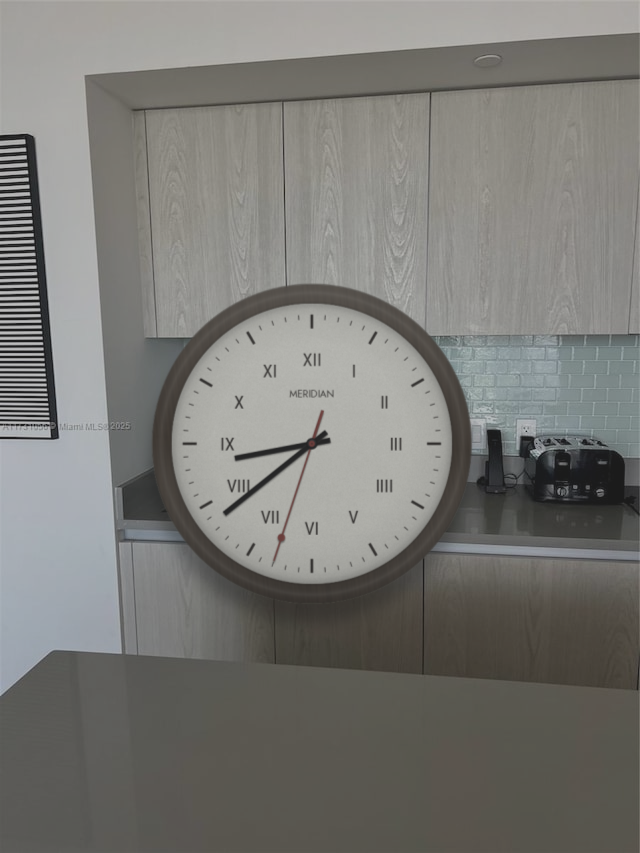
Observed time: 8h38m33s
